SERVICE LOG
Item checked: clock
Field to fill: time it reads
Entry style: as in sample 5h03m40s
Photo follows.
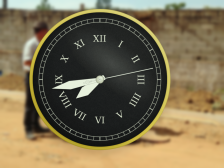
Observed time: 7h43m13s
